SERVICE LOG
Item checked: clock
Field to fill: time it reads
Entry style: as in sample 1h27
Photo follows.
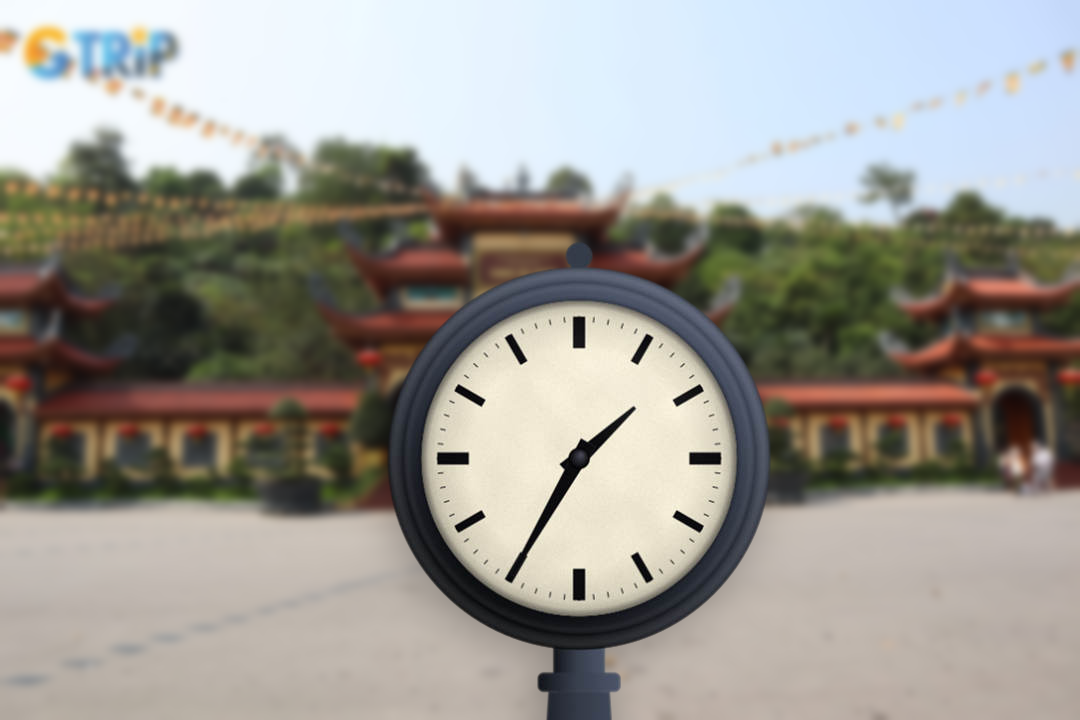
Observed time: 1h35
